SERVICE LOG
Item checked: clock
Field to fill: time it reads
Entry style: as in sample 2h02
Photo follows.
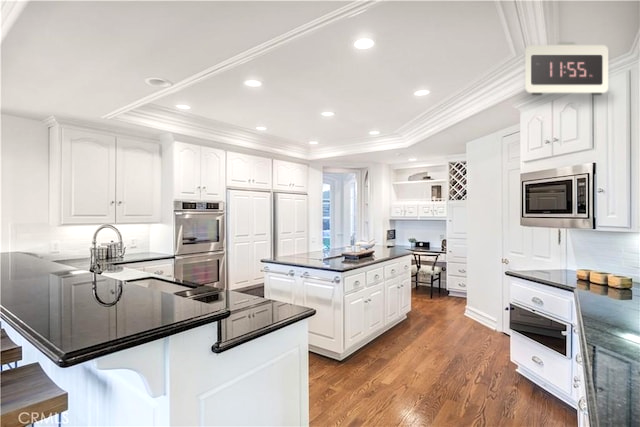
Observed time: 11h55
